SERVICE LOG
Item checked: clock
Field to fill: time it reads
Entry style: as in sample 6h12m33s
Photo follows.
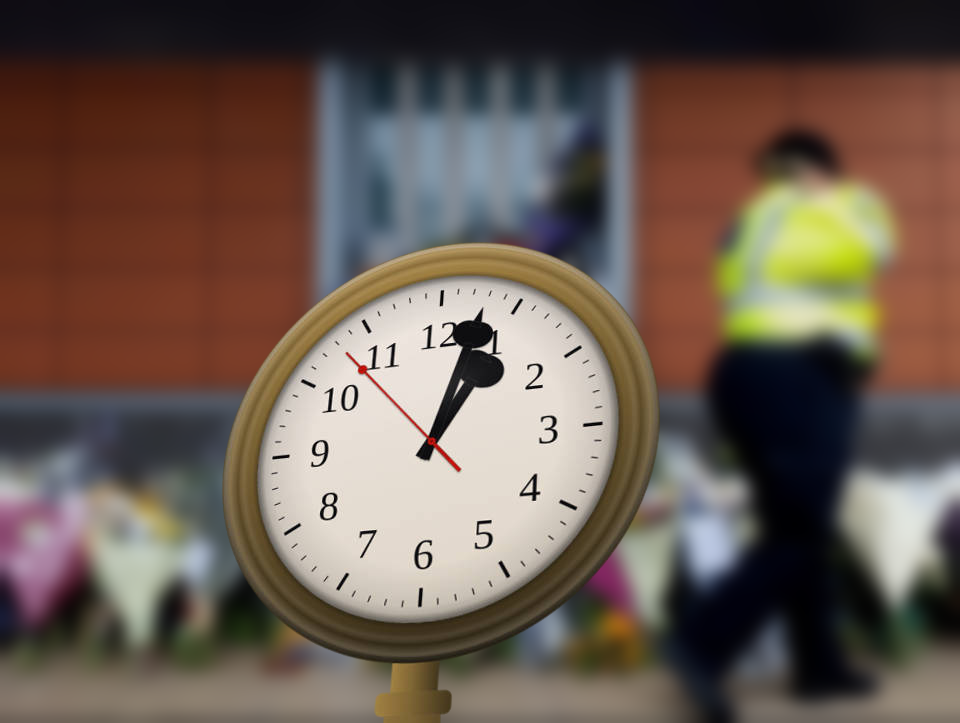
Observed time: 1h02m53s
